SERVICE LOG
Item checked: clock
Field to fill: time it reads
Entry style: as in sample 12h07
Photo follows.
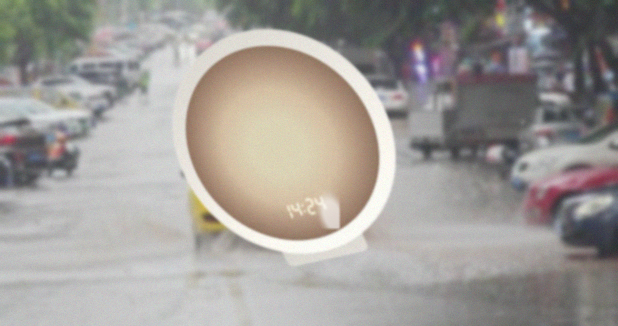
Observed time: 14h24
